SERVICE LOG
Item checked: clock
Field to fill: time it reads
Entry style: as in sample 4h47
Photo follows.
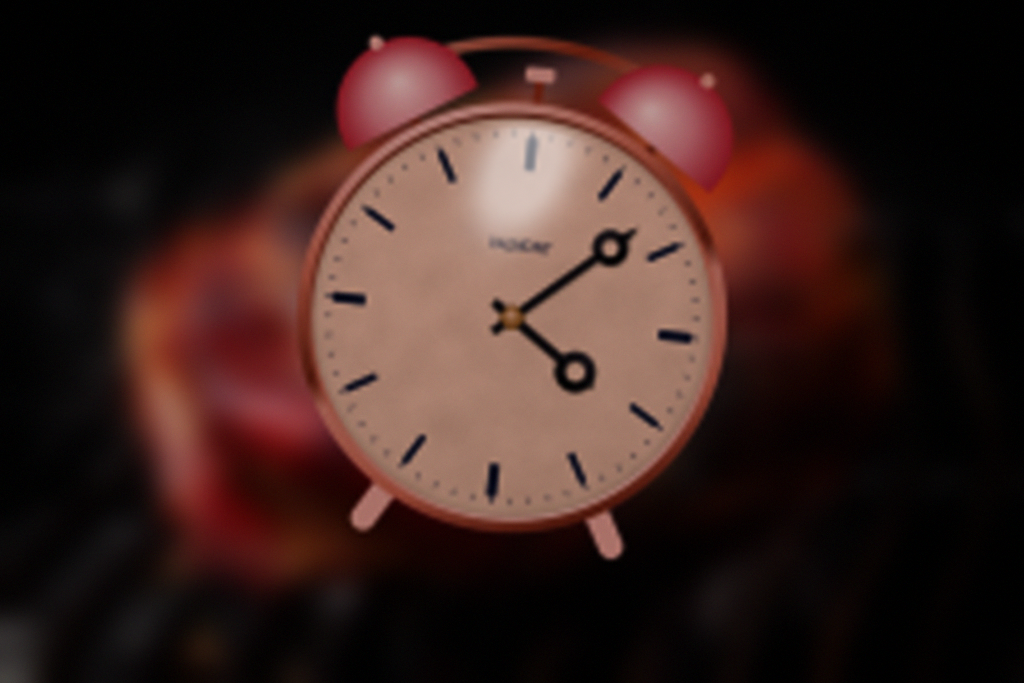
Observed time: 4h08
